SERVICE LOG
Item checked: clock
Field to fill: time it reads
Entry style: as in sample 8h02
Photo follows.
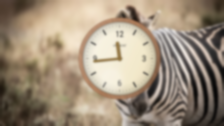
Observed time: 11h44
